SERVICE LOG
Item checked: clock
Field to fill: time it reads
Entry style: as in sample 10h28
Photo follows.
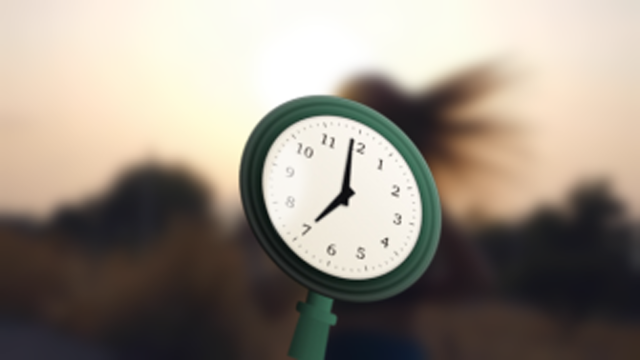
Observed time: 6h59
